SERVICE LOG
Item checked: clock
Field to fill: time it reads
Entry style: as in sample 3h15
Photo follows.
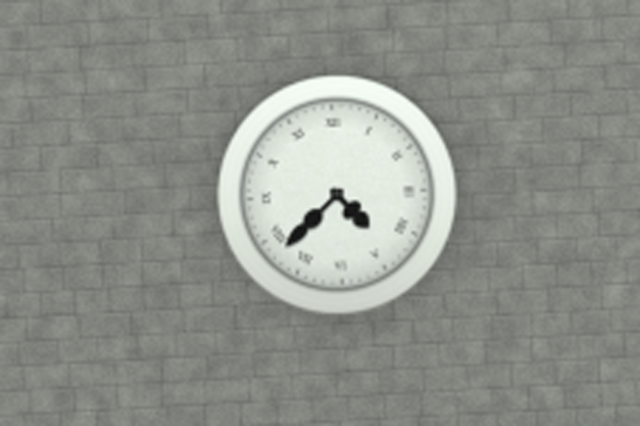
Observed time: 4h38
